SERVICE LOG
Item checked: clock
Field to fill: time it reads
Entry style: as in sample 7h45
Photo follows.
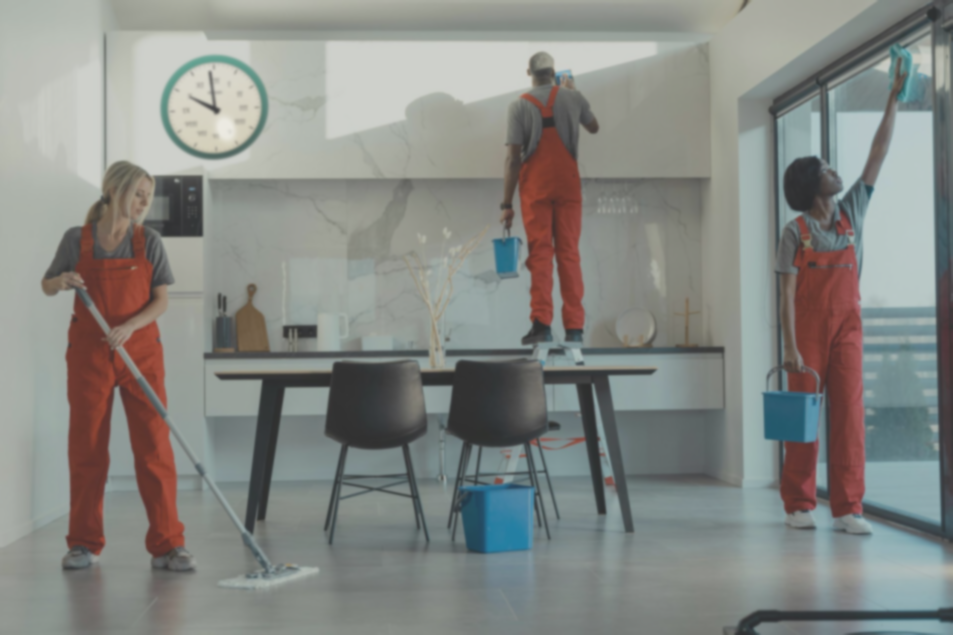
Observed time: 9h59
